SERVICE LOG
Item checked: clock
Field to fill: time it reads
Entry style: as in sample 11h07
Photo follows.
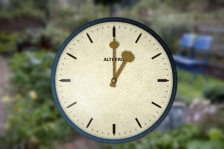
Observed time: 1h00
